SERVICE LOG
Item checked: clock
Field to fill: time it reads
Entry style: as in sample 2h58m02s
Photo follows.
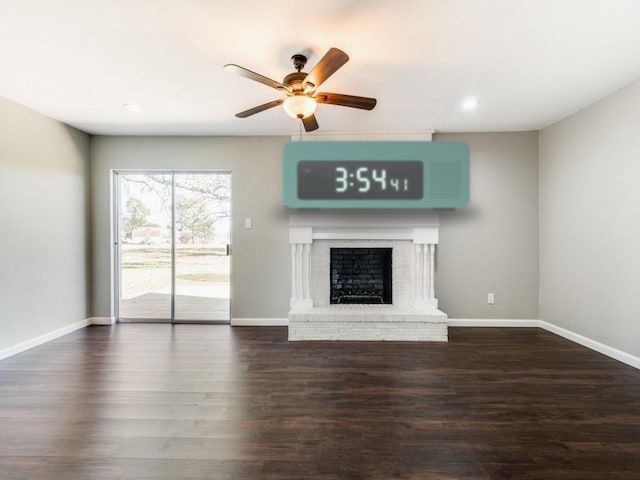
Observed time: 3h54m41s
